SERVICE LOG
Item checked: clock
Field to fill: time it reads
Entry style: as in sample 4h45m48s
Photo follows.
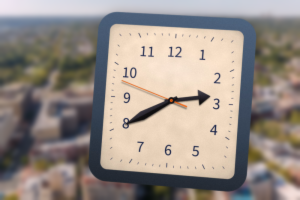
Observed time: 2h39m48s
